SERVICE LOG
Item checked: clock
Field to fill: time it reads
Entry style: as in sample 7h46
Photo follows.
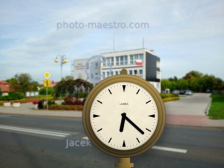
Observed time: 6h22
